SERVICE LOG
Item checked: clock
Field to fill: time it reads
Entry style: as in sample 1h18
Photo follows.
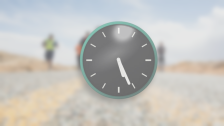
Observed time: 5h26
